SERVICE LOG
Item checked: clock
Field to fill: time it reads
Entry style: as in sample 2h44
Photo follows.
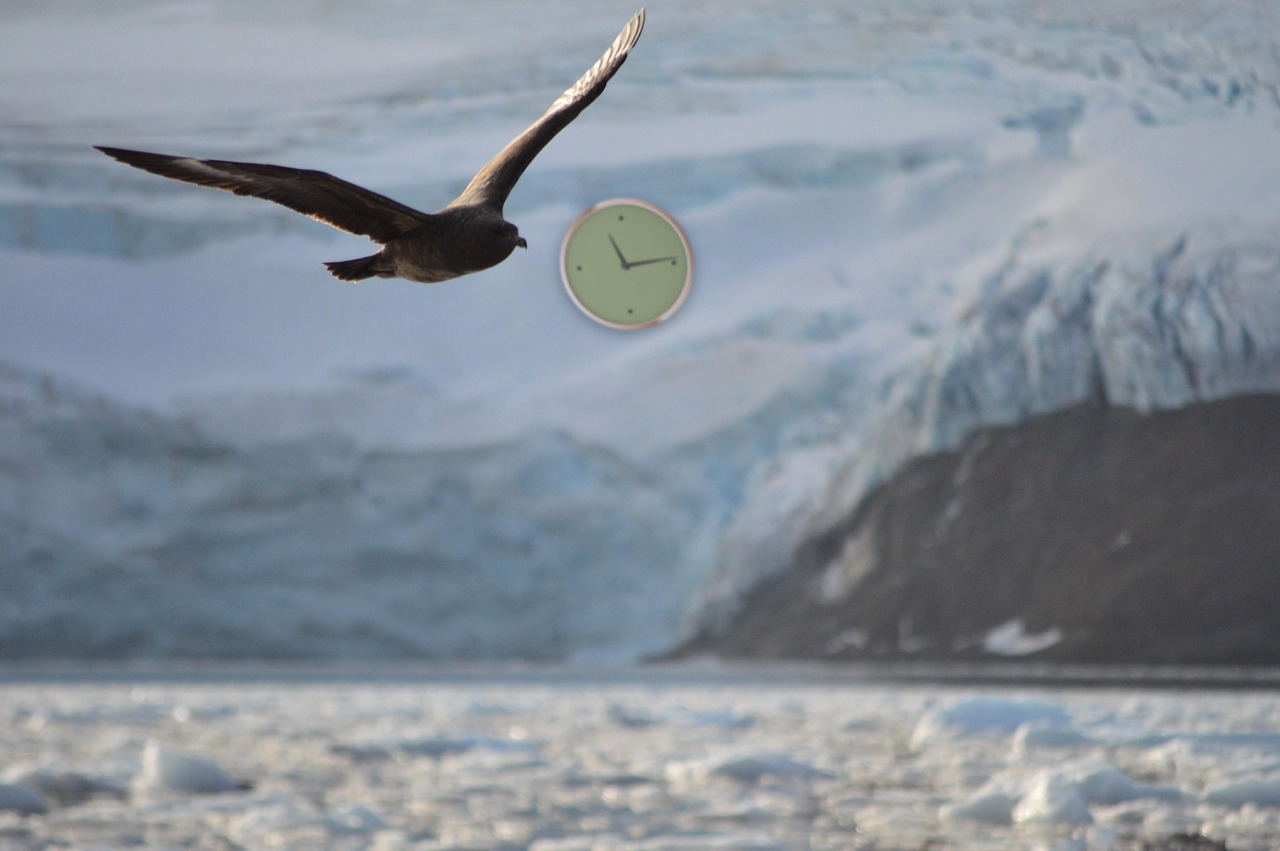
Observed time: 11h14
